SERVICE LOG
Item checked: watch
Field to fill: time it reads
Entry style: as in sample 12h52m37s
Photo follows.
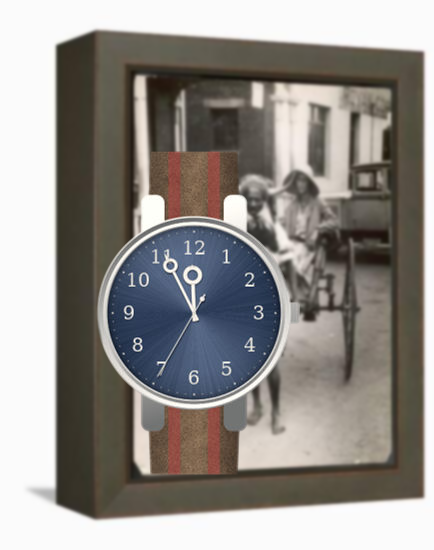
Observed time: 11h55m35s
